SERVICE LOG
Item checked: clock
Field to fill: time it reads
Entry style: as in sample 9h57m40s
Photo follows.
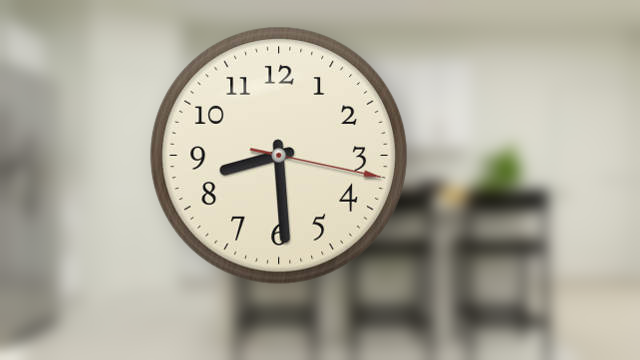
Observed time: 8h29m17s
